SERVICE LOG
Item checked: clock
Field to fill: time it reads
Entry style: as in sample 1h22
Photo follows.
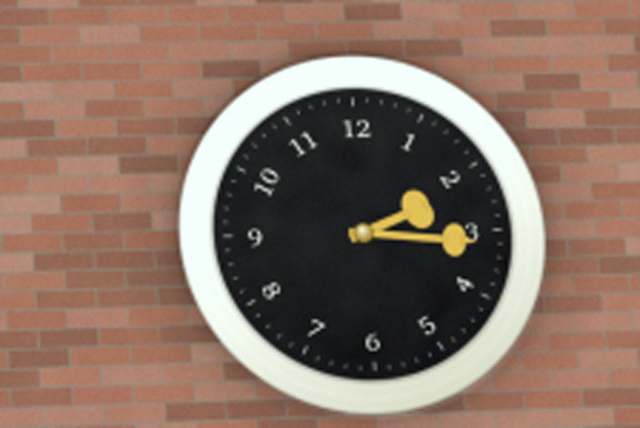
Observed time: 2h16
